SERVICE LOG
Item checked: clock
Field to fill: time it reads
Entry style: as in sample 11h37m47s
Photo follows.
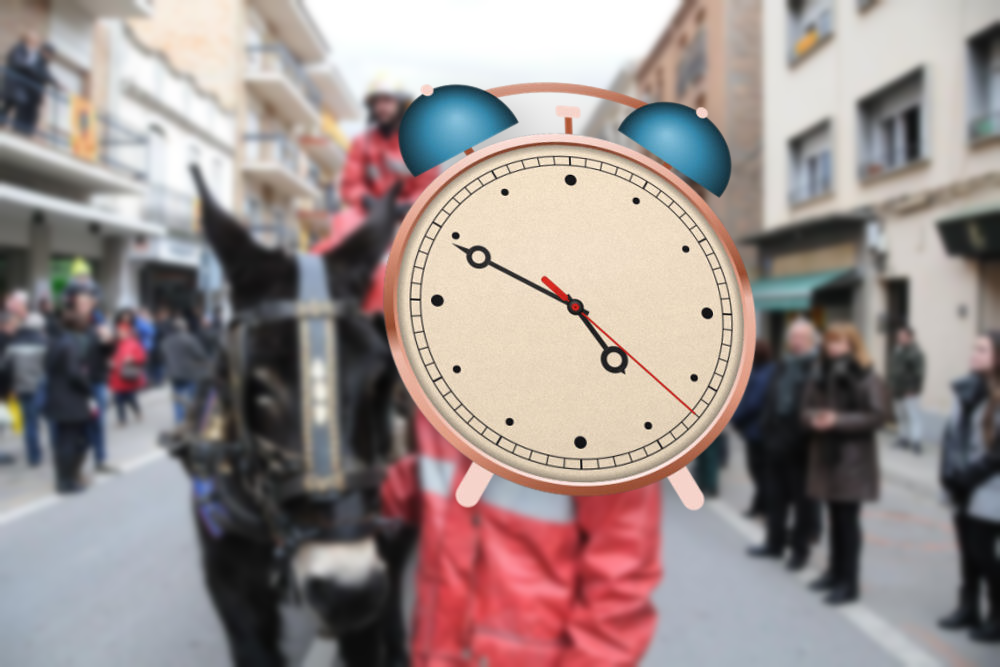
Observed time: 4h49m22s
